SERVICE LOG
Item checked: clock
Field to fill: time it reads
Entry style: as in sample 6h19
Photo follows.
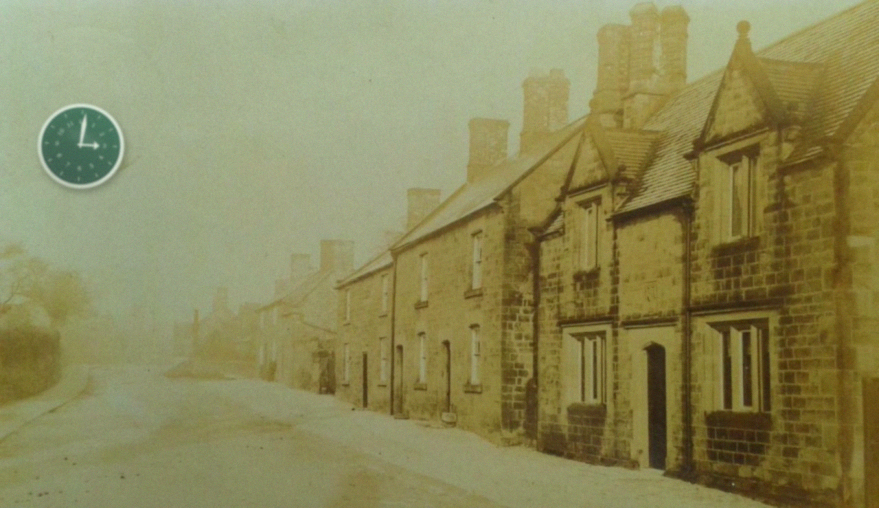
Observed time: 3h01
